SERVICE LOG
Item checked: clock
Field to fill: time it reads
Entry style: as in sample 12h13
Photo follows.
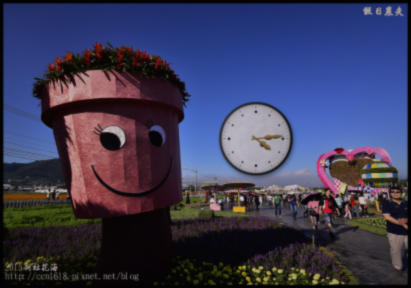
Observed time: 4h14
